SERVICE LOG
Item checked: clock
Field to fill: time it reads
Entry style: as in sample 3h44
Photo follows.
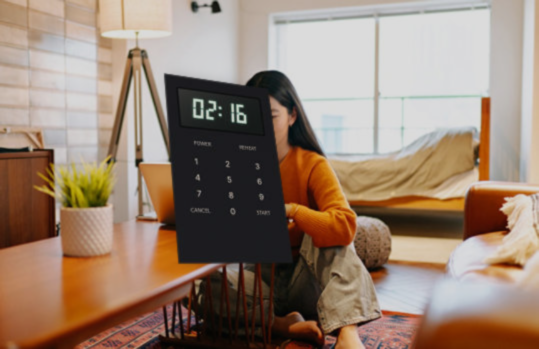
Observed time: 2h16
